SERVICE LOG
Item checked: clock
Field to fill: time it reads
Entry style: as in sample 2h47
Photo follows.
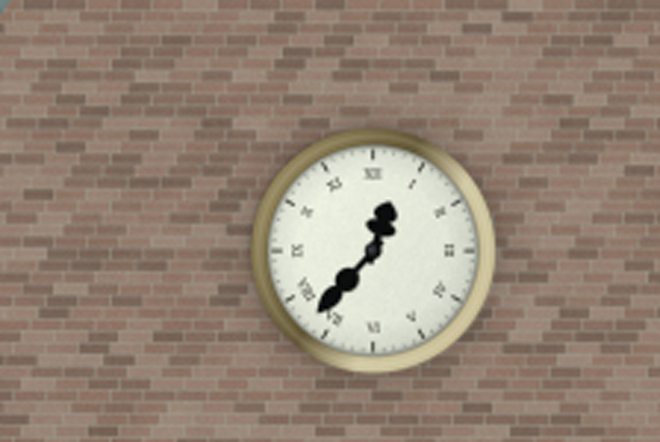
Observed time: 12h37
